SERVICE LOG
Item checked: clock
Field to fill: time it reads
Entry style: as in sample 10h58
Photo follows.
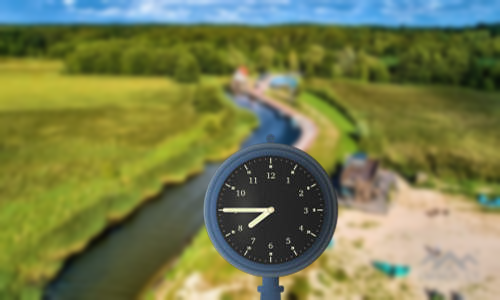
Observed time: 7h45
